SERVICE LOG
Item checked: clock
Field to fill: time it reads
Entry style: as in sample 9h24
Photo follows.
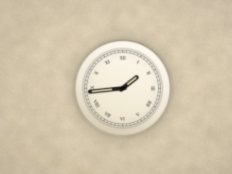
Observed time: 1h44
